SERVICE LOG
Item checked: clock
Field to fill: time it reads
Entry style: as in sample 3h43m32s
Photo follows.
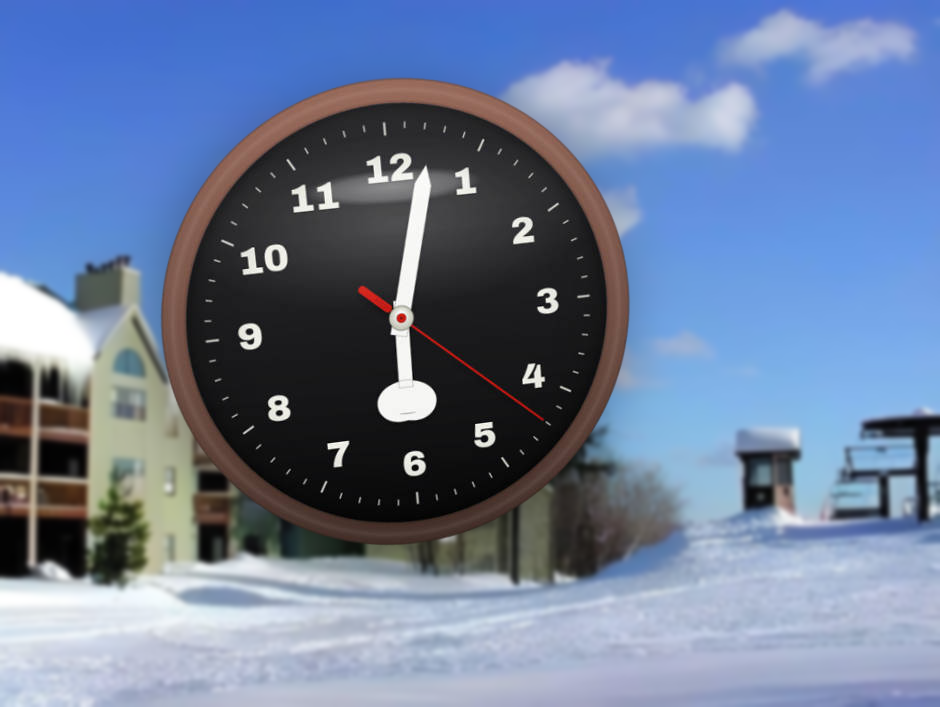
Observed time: 6h02m22s
